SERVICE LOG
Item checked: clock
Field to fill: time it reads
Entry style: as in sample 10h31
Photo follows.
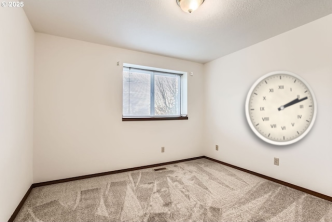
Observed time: 2h12
